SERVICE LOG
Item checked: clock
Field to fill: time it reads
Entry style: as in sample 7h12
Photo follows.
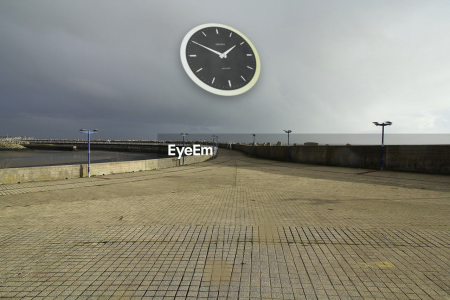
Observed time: 1h50
